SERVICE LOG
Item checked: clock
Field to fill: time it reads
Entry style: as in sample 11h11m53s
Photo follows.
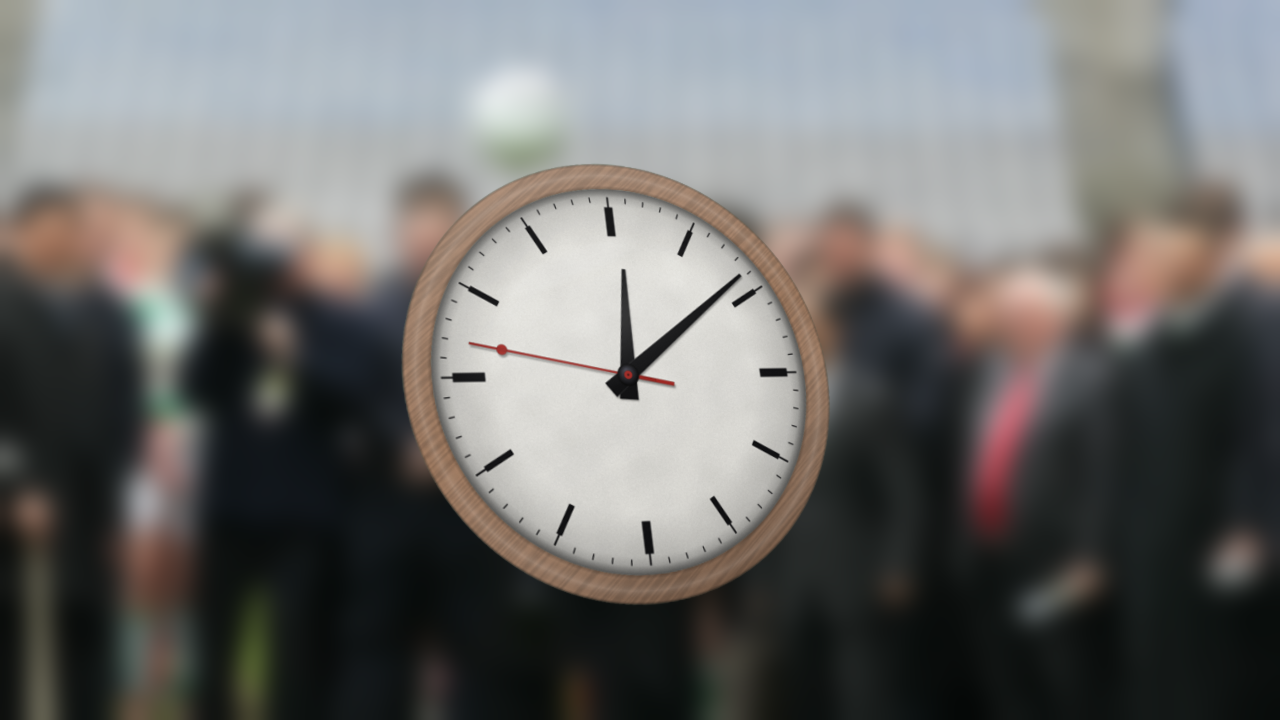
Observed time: 12h08m47s
